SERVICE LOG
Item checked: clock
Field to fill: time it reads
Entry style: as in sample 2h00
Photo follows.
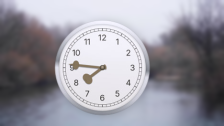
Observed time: 7h46
